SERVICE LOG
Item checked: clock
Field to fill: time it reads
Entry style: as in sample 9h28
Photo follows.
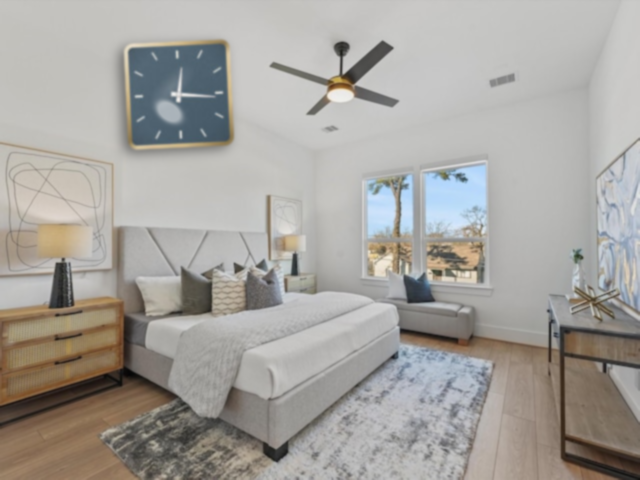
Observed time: 12h16
